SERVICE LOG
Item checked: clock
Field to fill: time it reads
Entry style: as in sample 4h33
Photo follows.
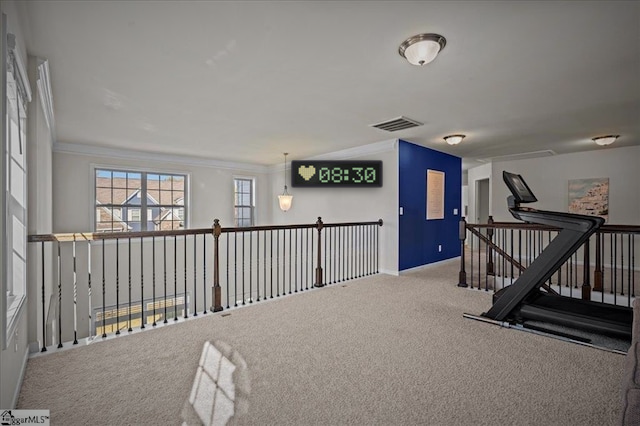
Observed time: 8h30
